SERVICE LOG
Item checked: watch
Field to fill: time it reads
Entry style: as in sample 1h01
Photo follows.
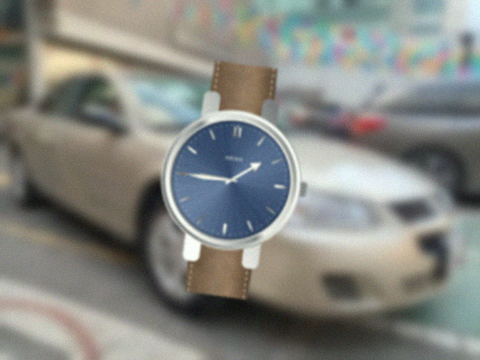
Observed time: 1h45
